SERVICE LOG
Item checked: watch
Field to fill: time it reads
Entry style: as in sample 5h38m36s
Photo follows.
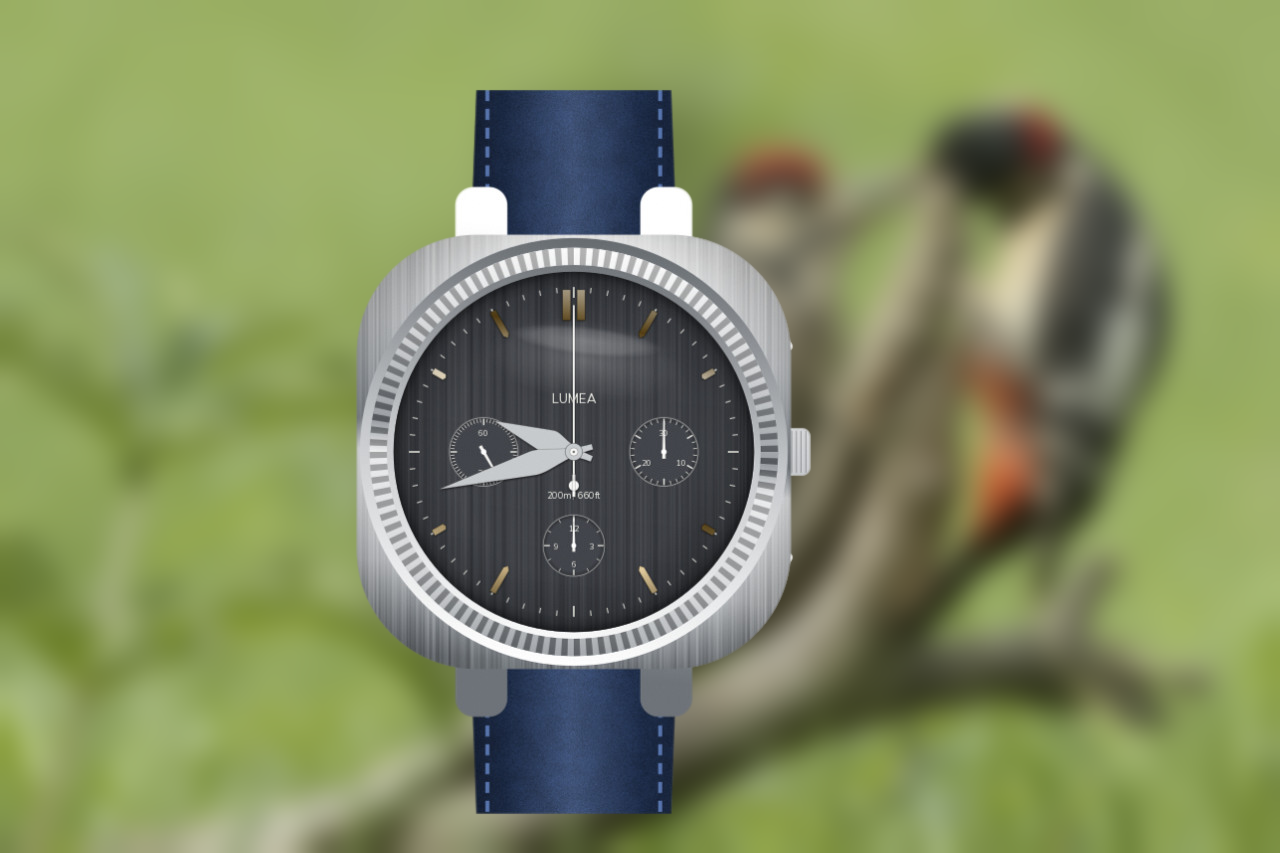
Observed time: 9h42m25s
